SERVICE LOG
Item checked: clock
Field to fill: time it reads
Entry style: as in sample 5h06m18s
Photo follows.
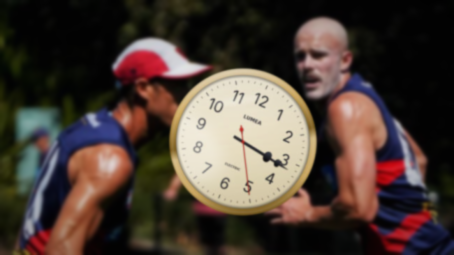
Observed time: 3h16m25s
